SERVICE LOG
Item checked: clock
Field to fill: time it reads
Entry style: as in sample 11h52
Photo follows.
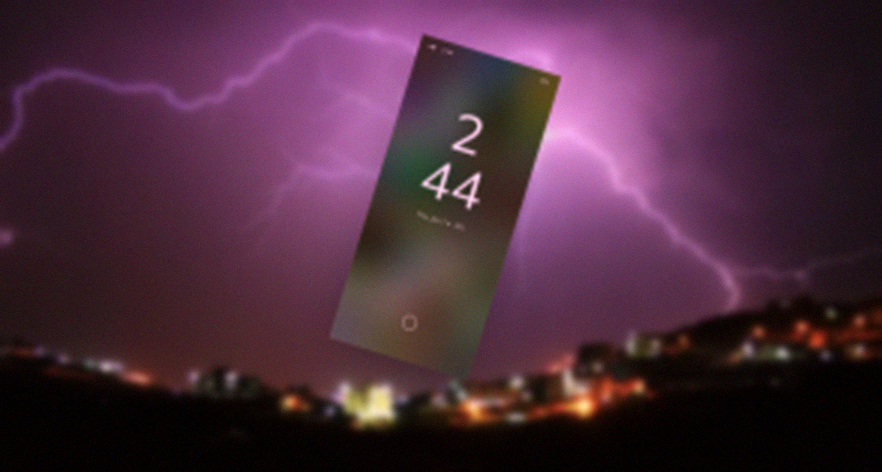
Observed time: 2h44
